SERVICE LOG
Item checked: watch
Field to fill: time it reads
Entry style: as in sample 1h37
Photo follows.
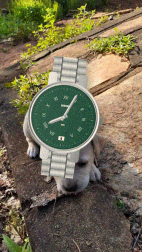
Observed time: 8h04
